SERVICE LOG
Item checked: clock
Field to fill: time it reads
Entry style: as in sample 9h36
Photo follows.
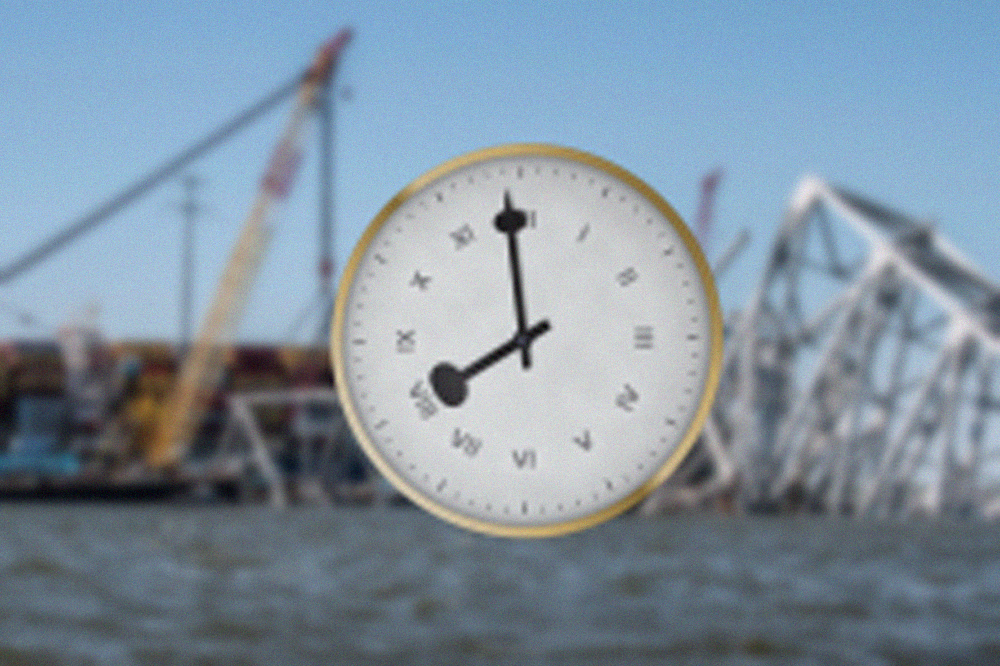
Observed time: 7h59
